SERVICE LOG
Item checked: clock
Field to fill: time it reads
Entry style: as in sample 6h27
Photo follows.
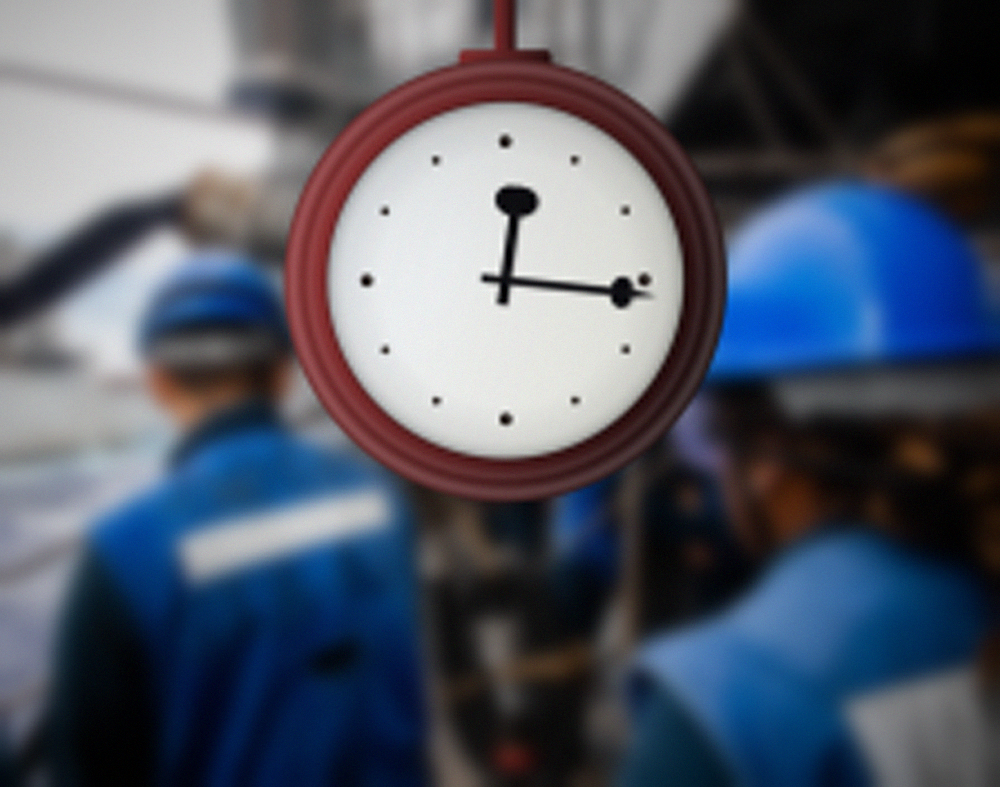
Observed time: 12h16
